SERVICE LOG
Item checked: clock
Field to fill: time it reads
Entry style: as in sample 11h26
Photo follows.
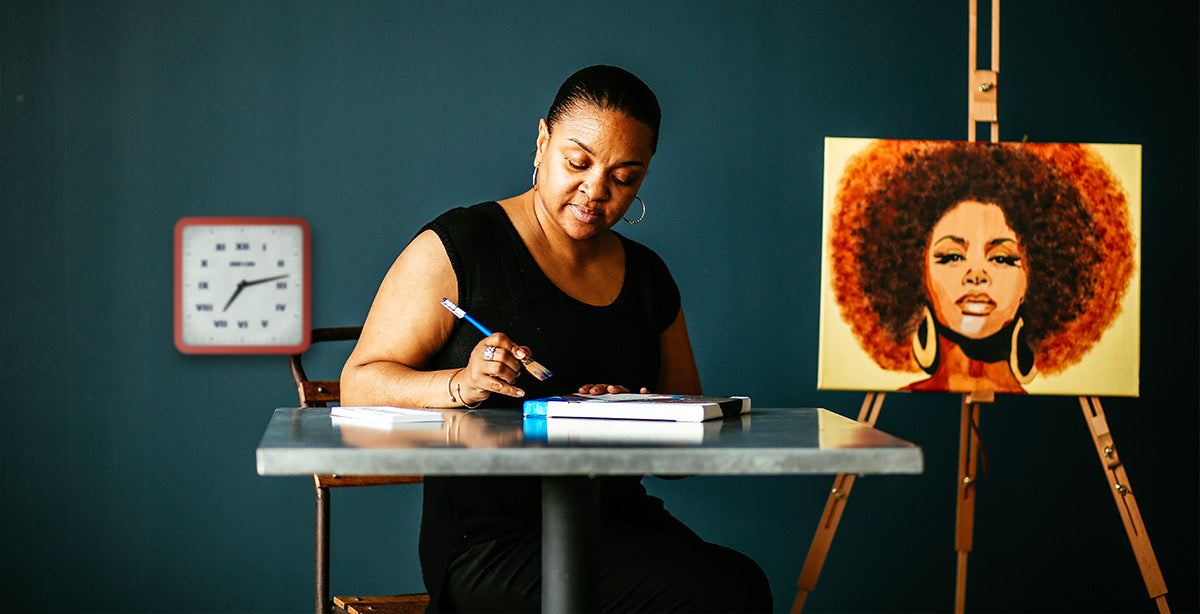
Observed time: 7h13
